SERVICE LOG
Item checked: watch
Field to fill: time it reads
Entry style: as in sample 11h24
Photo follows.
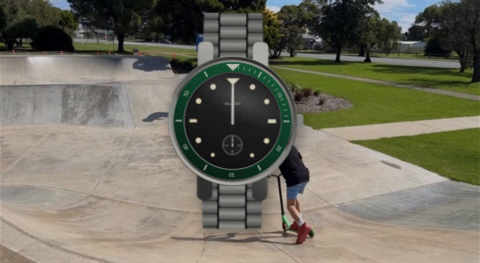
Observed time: 12h00
